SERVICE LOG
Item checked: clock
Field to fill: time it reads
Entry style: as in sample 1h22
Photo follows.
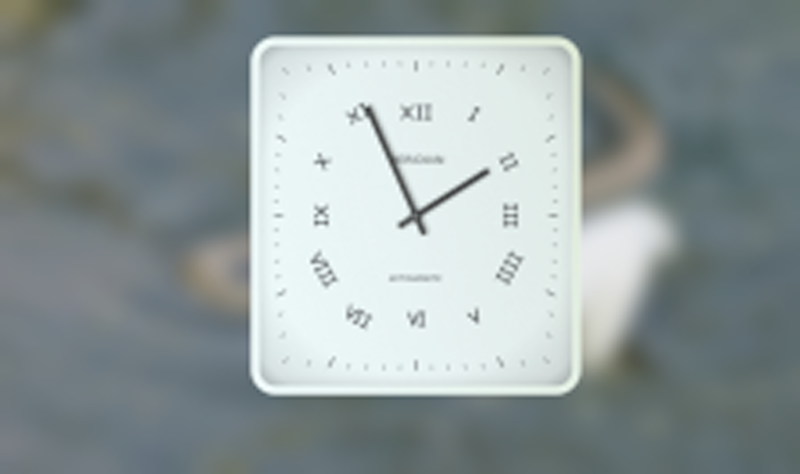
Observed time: 1h56
